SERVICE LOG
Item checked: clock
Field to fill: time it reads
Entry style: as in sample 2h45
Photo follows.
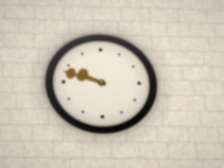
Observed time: 9h48
